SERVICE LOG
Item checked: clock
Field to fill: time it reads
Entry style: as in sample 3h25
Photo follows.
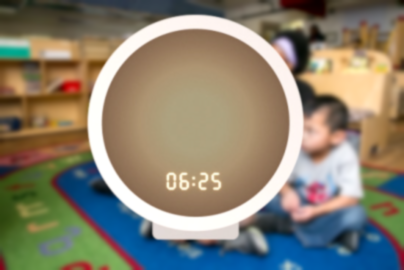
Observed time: 6h25
